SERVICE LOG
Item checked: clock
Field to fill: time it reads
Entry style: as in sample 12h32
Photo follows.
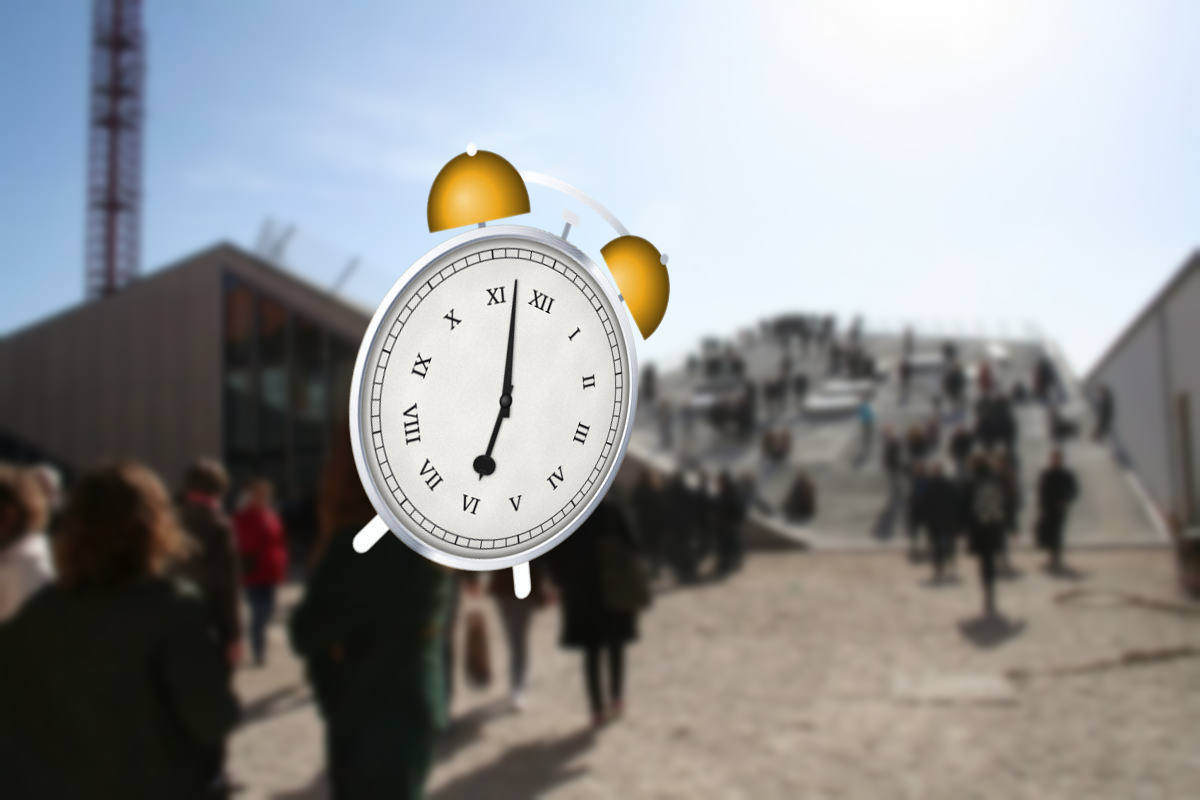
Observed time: 5h57
